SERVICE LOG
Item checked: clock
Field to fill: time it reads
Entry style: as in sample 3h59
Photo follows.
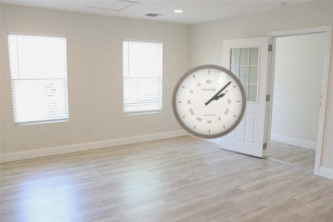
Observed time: 2h08
